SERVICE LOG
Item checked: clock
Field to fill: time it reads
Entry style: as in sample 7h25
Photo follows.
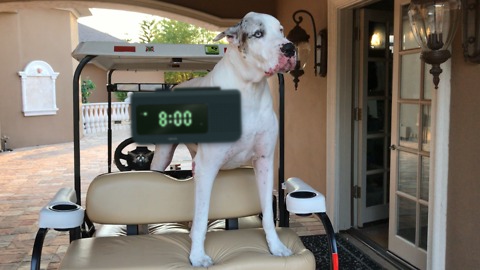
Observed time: 8h00
